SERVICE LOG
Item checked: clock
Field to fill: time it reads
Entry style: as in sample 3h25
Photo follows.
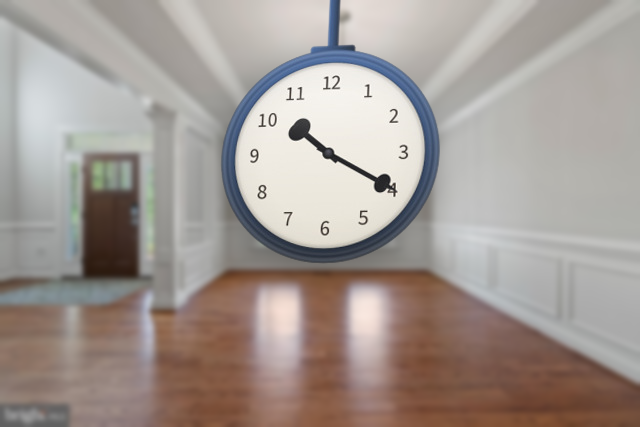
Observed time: 10h20
